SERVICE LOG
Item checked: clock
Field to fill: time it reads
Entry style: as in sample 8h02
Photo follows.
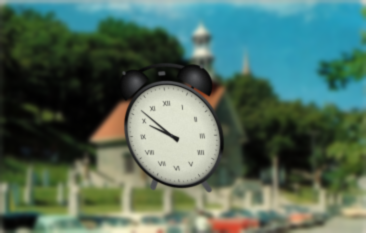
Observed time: 9h52
